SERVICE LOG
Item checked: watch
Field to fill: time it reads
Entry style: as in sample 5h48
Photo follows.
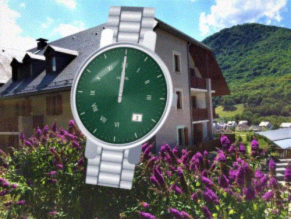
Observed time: 12h00
